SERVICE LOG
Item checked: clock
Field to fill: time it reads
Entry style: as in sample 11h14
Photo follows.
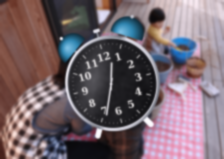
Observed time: 12h34
